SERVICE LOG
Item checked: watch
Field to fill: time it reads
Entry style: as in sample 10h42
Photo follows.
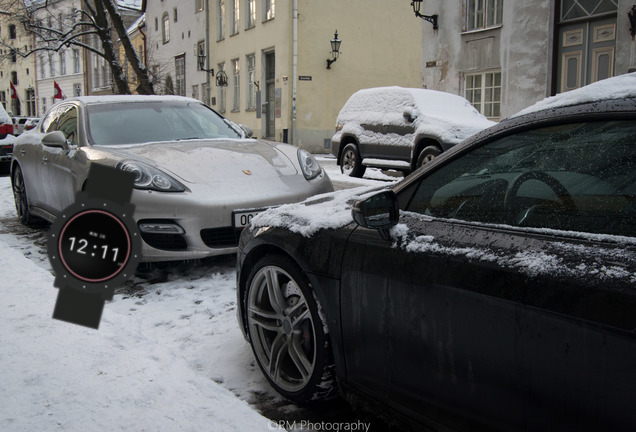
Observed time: 12h11
